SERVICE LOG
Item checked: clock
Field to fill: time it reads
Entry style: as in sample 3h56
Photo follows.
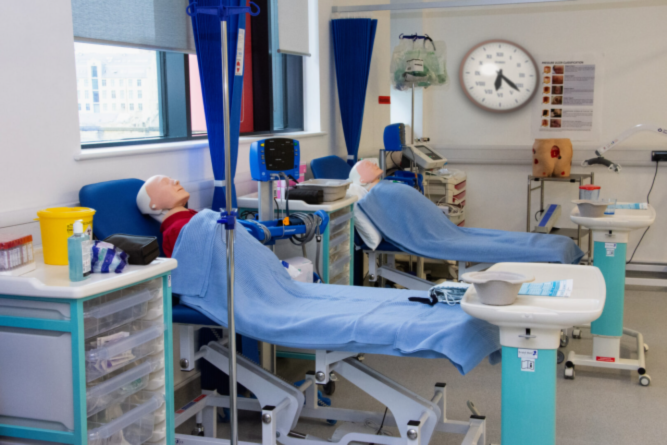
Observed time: 6h22
